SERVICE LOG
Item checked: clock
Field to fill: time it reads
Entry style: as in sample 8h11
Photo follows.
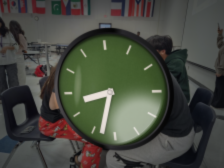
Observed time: 8h33
